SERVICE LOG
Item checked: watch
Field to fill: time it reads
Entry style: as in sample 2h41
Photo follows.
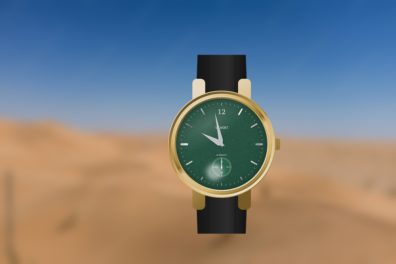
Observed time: 9h58
